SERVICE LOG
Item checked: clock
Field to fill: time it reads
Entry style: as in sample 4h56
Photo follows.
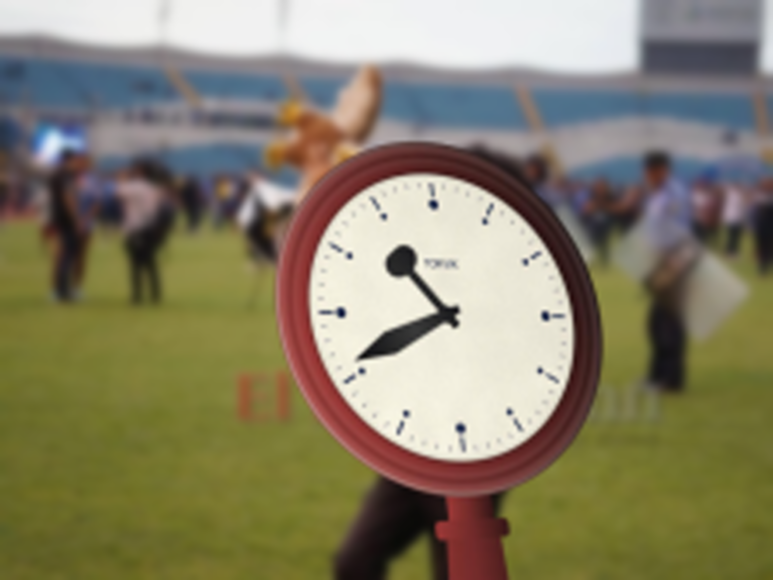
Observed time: 10h41
